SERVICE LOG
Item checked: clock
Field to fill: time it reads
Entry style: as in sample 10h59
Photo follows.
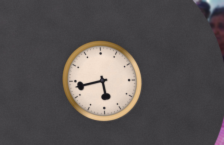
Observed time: 5h43
